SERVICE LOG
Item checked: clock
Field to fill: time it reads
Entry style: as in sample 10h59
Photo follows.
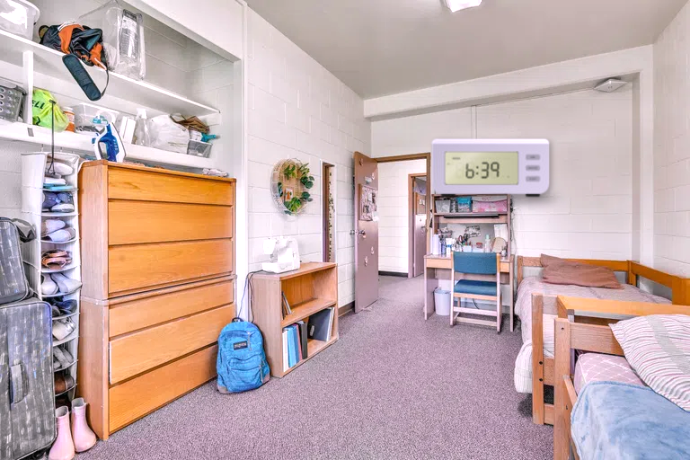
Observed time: 6h39
